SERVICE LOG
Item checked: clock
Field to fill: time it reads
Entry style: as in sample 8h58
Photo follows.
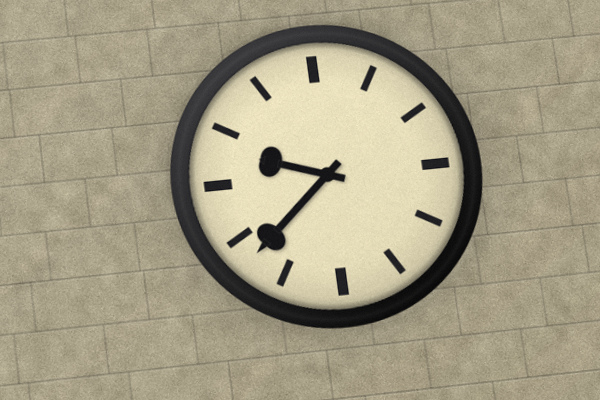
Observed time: 9h38
